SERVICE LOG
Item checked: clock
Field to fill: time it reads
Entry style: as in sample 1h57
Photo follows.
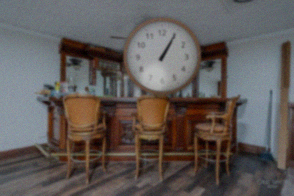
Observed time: 1h05
